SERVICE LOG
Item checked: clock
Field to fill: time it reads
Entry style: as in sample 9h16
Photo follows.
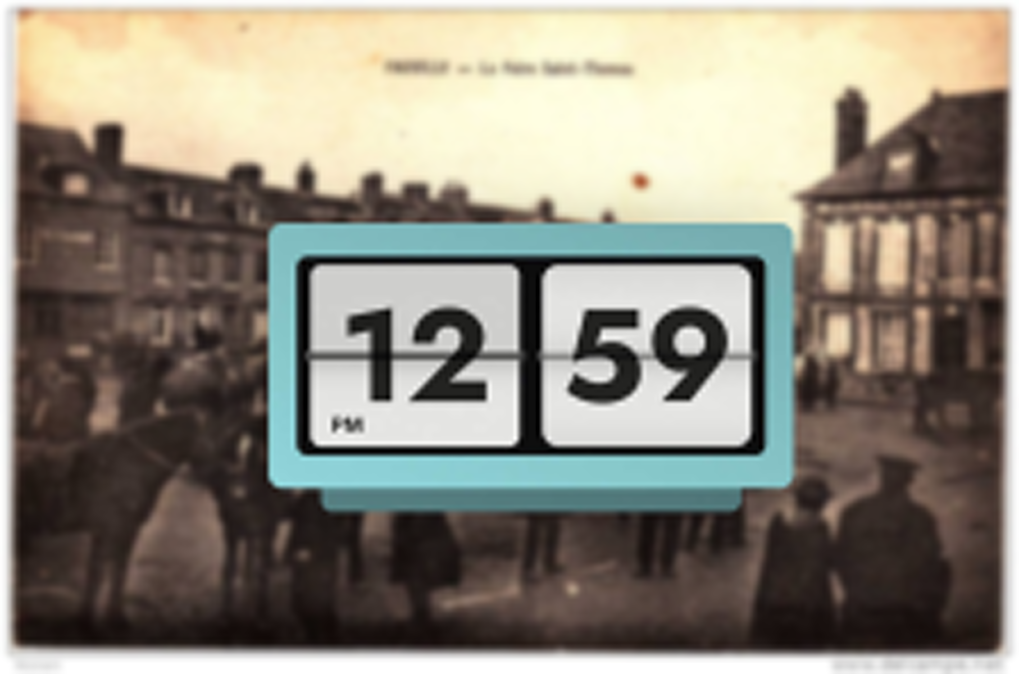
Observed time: 12h59
